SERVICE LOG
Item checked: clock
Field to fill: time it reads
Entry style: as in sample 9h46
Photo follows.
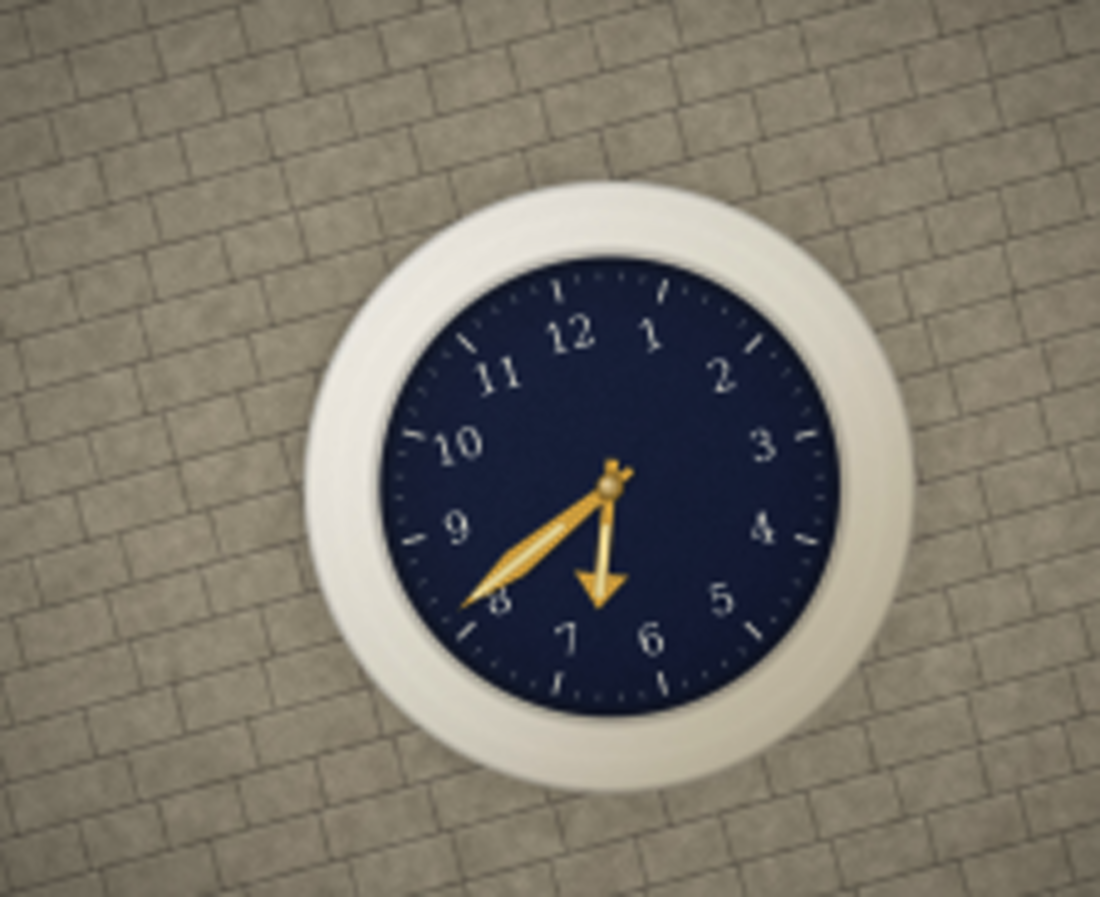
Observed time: 6h41
